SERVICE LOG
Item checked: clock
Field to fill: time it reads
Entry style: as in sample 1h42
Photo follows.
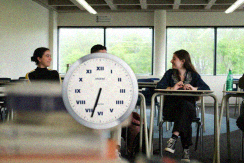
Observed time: 6h33
